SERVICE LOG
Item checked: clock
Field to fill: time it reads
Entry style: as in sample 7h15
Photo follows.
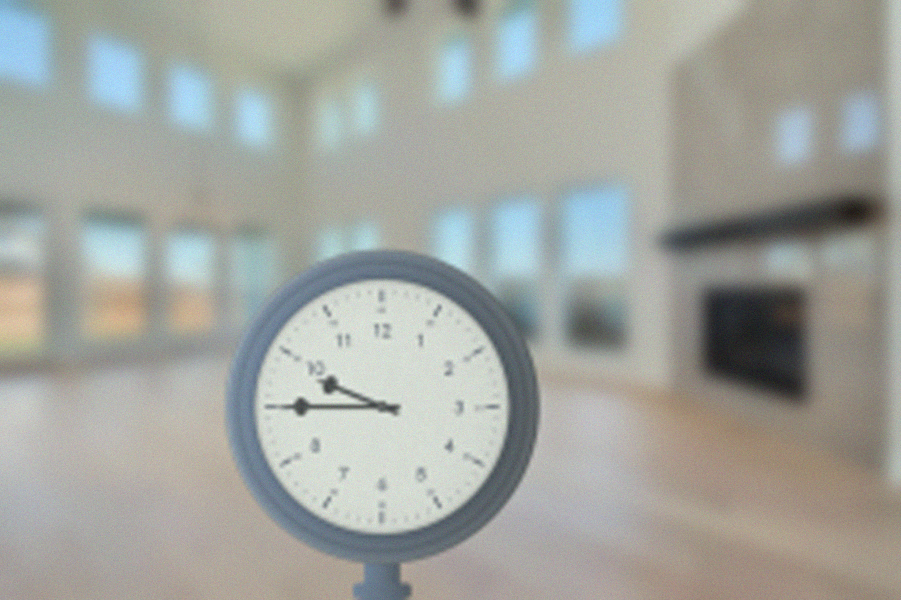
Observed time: 9h45
